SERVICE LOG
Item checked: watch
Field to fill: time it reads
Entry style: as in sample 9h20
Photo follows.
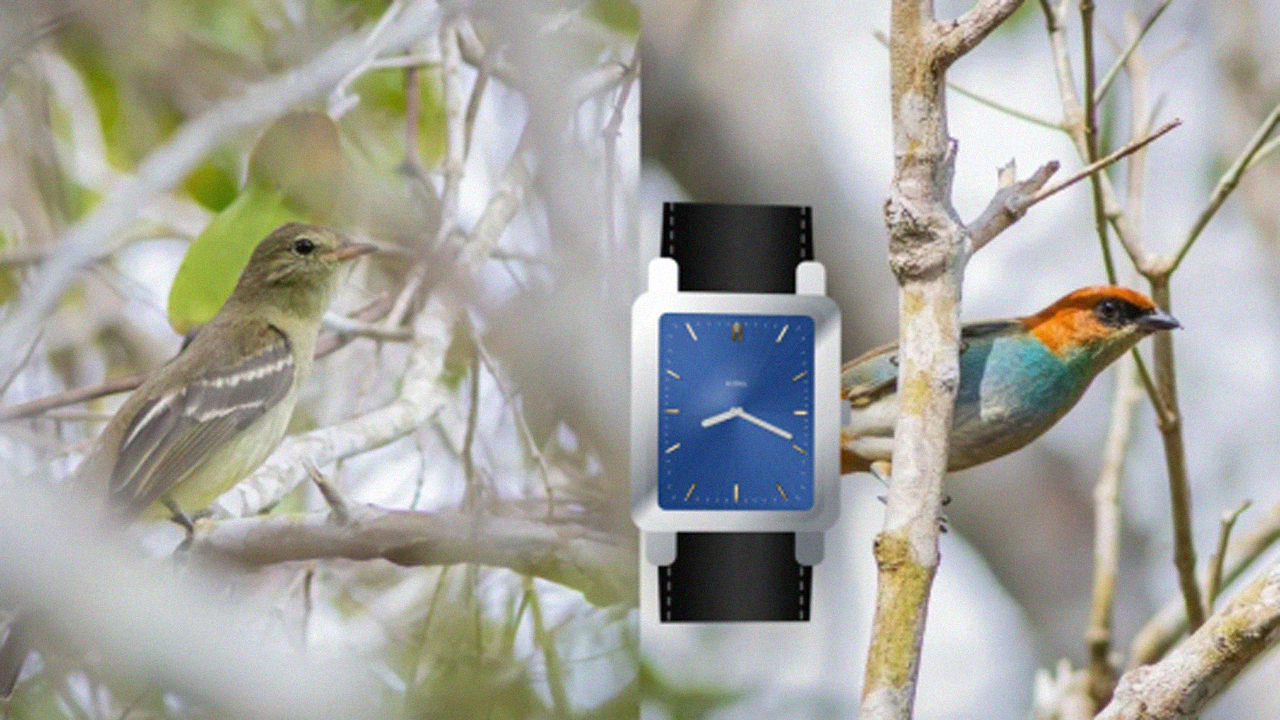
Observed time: 8h19
